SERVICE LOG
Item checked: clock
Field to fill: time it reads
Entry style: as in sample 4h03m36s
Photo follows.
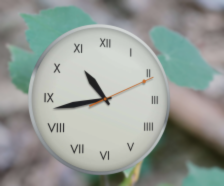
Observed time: 10h43m11s
